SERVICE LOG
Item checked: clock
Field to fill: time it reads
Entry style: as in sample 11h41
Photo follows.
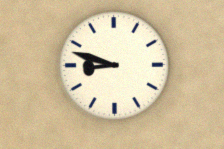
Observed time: 8h48
